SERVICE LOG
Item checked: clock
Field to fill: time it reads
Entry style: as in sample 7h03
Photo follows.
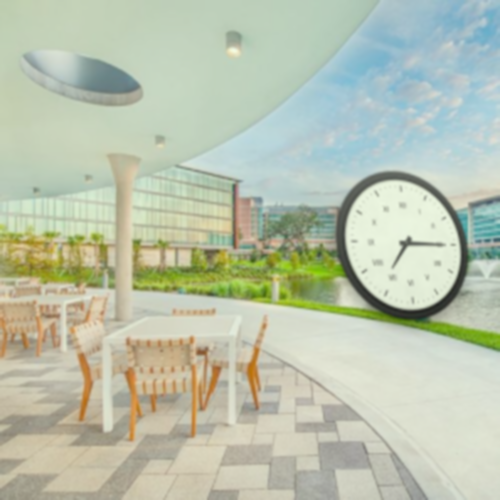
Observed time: 7h15
